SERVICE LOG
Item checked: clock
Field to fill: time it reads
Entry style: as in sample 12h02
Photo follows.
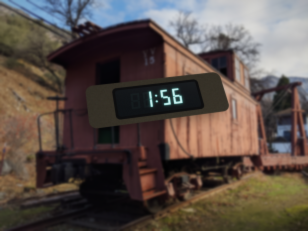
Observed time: 1h56
